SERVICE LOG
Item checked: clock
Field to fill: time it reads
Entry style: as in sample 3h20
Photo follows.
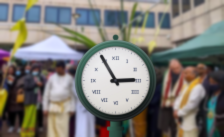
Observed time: 2h55
